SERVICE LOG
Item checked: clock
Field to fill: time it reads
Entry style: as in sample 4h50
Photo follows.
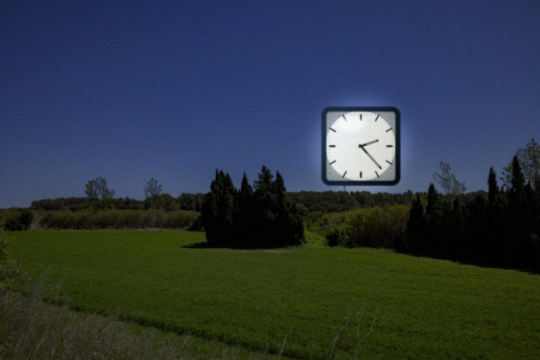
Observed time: 2h23
